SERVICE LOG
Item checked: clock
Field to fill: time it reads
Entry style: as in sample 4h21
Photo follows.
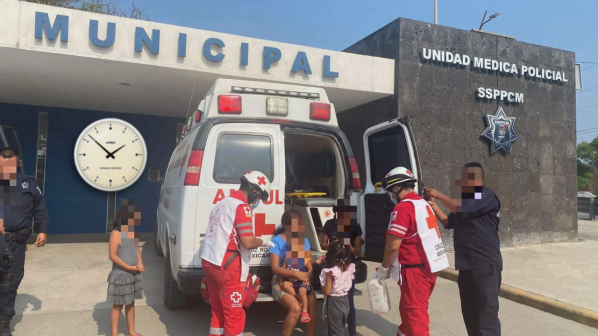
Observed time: 1h52
